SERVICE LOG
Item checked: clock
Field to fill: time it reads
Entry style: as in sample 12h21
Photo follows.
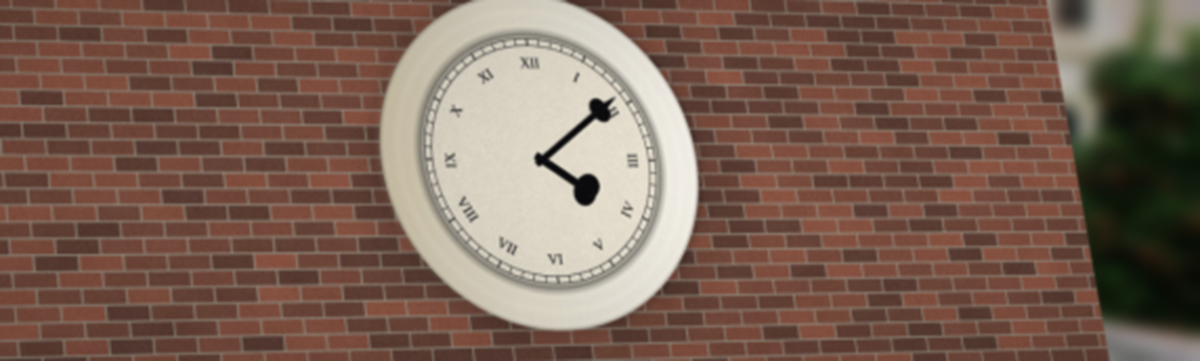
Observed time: 4h09
